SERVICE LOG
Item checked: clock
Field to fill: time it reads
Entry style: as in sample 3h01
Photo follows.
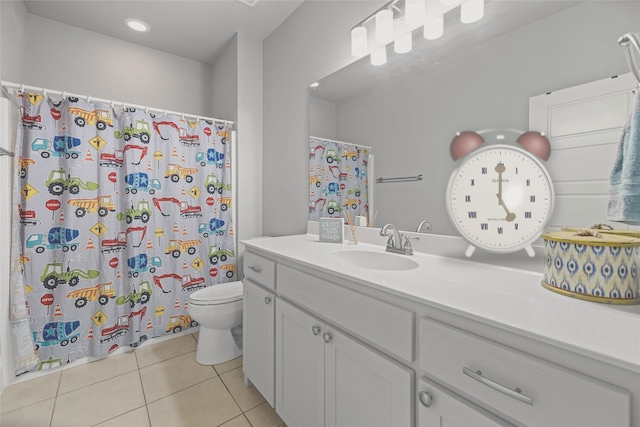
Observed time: 5h00
